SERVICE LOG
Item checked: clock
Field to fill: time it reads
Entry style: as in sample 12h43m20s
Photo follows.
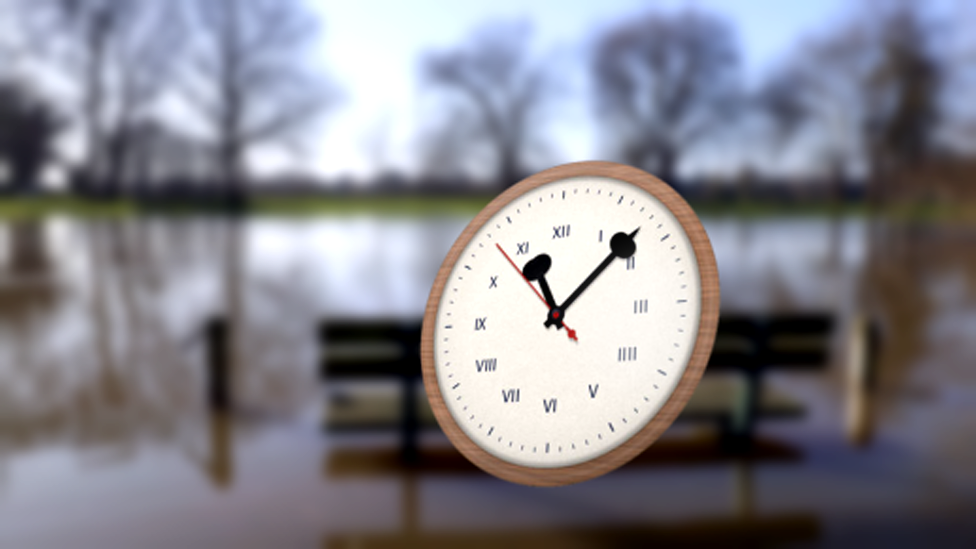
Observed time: 11h07m53s
